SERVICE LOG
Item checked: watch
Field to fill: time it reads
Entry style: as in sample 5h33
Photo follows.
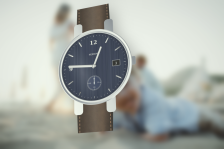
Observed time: 12h46
